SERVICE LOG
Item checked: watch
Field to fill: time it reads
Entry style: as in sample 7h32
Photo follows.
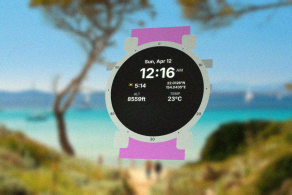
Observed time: 12h16
